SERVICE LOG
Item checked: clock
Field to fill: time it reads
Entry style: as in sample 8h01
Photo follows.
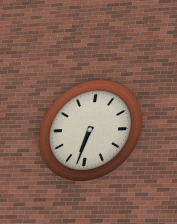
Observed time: 6h32
